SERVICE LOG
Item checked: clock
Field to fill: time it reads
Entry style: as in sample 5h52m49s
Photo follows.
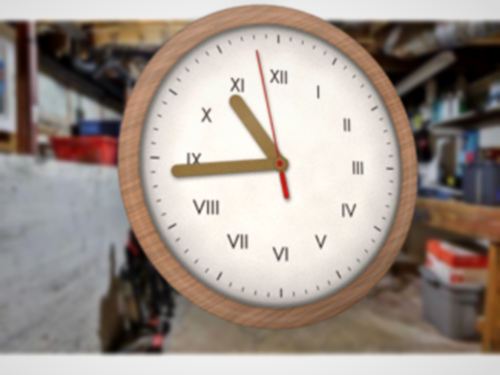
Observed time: 10h43m58s
